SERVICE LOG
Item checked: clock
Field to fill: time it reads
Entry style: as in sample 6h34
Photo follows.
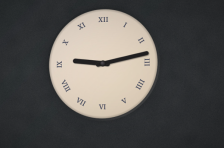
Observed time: 9h13
